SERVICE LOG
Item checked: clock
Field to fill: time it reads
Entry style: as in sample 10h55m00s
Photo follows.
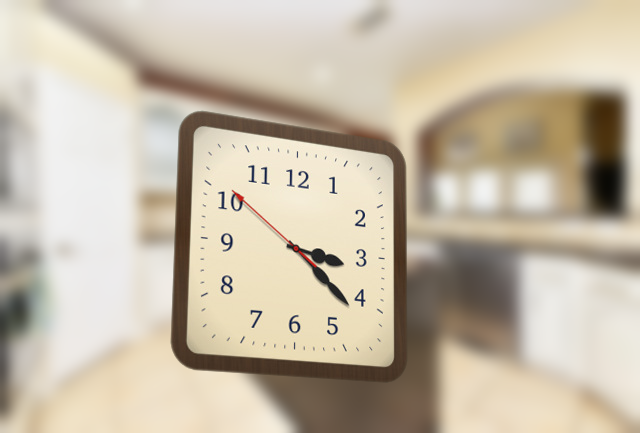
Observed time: 3h21m51s
